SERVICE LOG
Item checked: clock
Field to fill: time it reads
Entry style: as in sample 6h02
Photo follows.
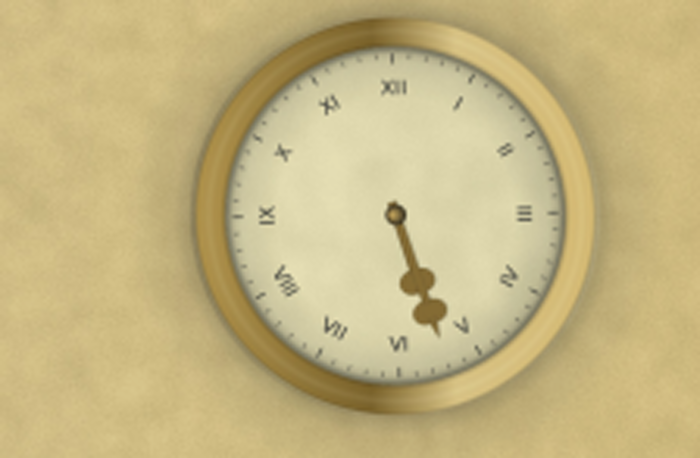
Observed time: 5h27
